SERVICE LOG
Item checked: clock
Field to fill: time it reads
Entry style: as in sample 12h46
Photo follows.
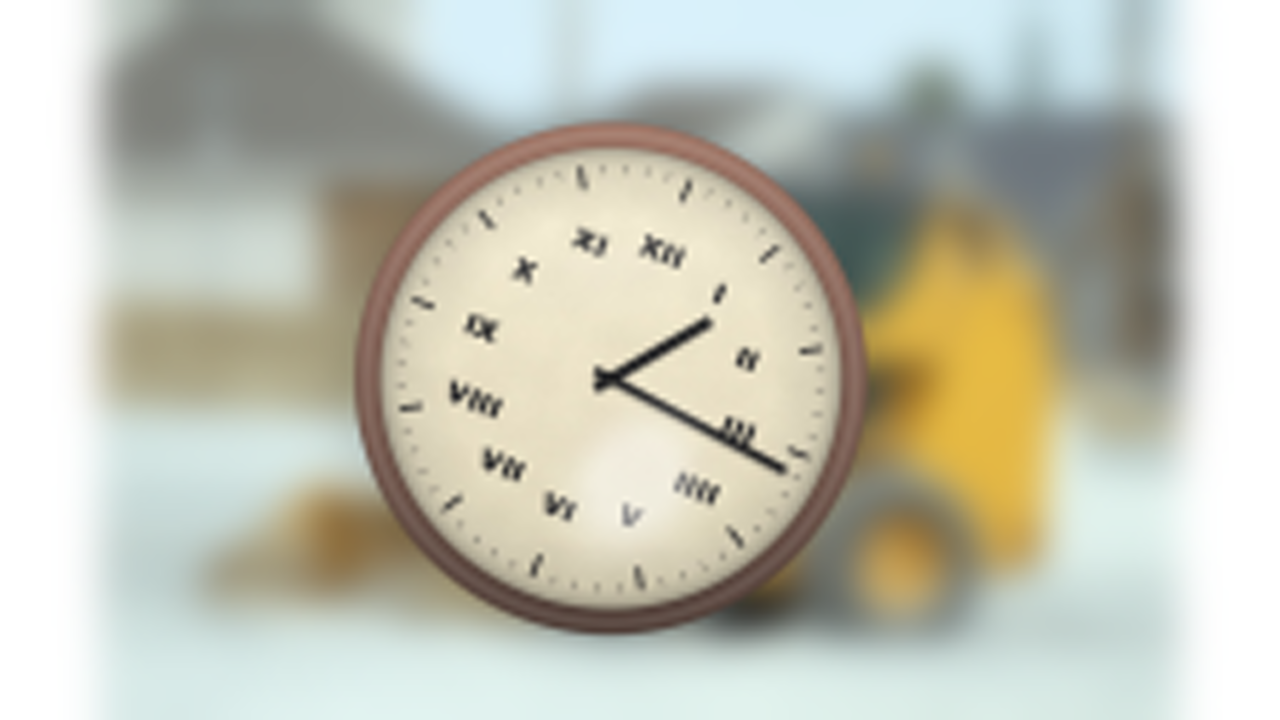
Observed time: 1h16
